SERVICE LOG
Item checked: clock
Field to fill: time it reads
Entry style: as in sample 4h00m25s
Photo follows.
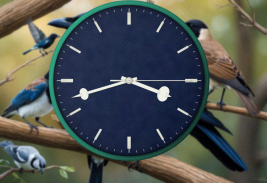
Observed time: 3h42m15s
